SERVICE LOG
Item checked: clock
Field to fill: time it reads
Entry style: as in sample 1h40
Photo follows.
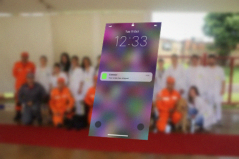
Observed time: 12h33
